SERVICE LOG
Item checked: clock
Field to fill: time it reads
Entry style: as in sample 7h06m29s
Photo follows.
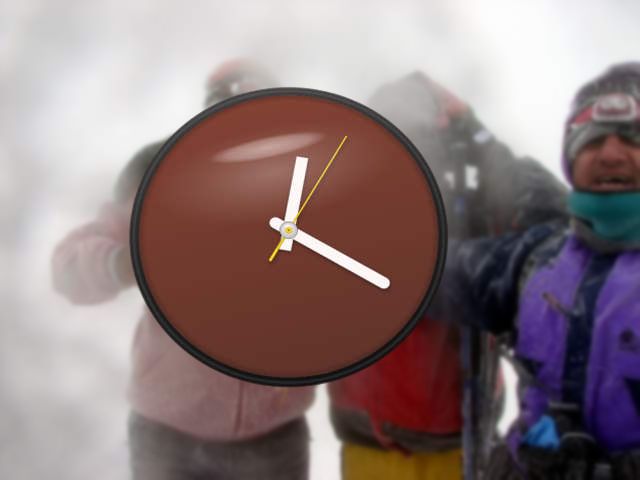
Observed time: 12h20m05s
